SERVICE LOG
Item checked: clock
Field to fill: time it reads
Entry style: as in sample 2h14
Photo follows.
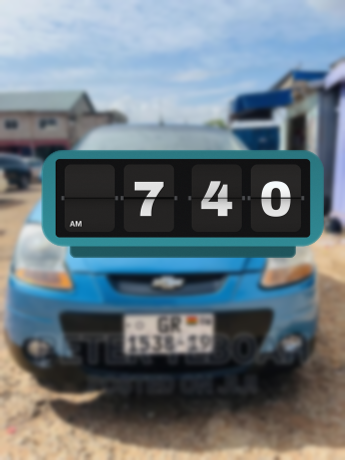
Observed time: 7h40
